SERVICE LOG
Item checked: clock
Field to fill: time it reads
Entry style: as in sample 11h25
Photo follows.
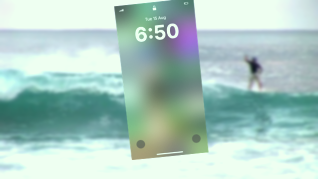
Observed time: 6h50
